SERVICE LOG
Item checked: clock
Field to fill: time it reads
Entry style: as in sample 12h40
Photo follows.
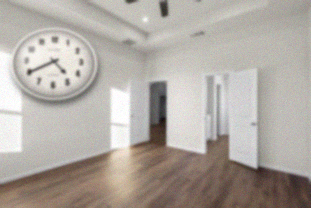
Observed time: 4h40
